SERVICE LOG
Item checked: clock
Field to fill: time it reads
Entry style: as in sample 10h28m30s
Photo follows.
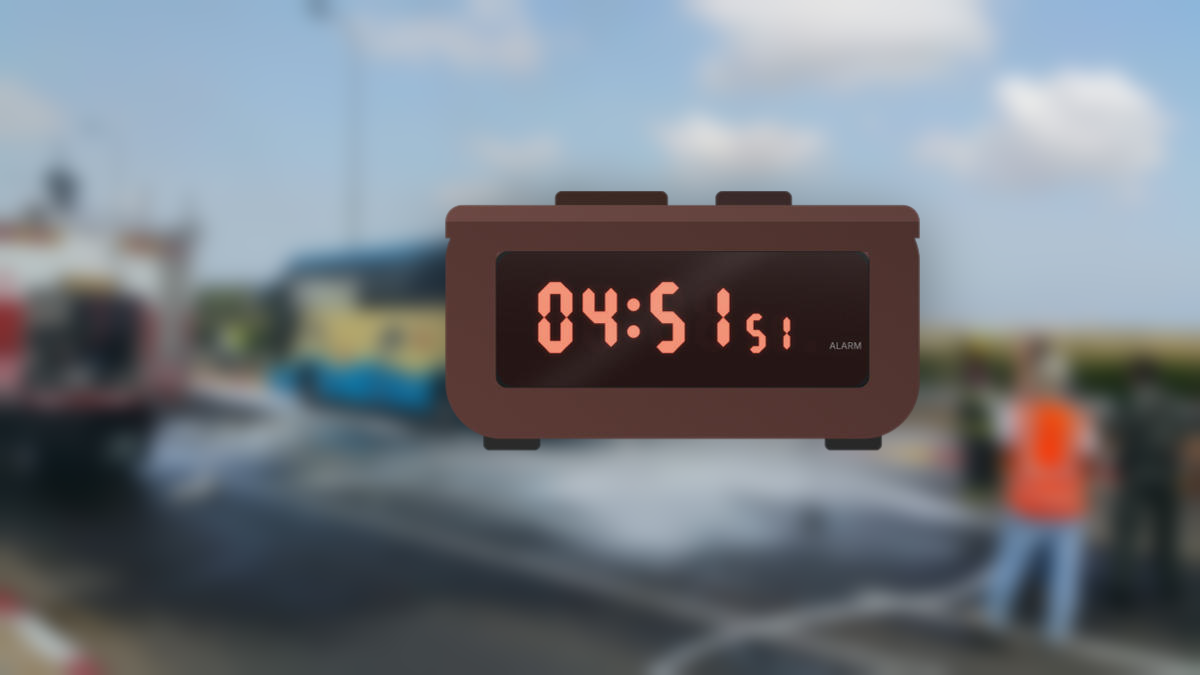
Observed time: 4h51m51s
